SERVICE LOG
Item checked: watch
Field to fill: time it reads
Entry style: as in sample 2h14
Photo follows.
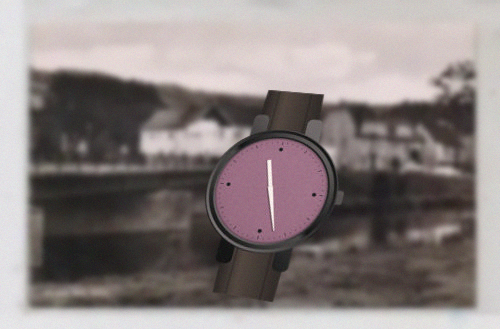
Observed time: 11h27
